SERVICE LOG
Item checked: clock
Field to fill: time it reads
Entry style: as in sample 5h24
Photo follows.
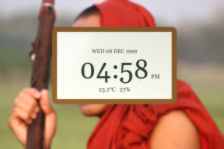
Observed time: 4h58
